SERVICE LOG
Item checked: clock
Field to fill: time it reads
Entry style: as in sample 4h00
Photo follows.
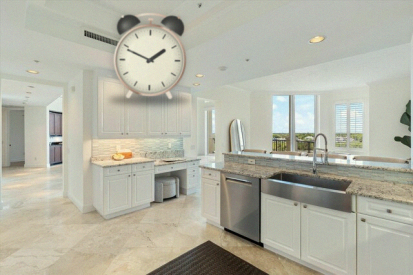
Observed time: 1h49
